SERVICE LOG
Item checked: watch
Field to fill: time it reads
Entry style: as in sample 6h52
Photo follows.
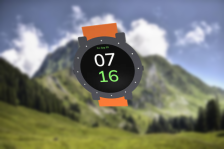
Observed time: 7h16
